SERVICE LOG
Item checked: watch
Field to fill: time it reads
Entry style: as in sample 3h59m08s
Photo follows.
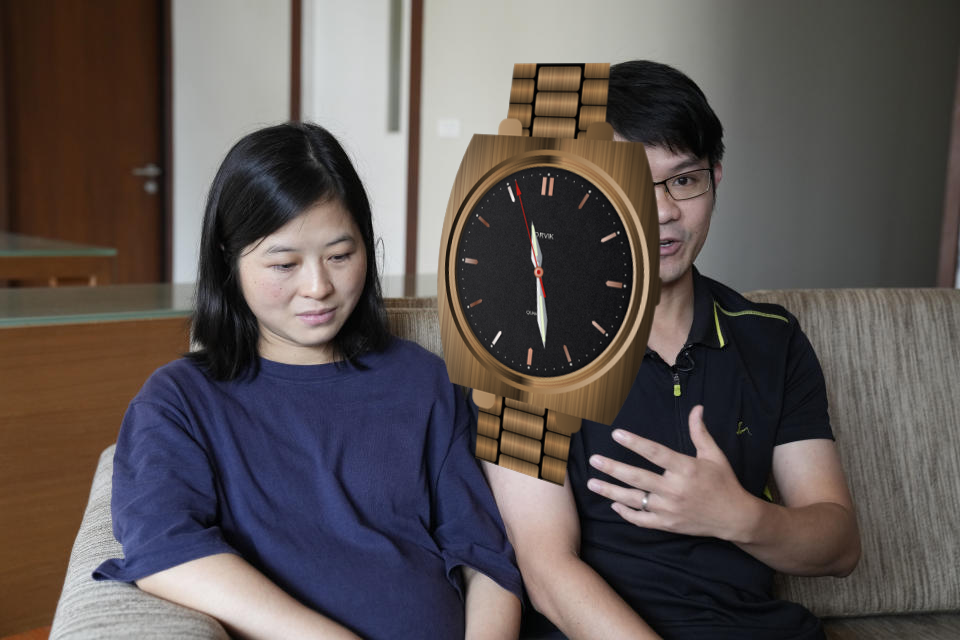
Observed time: 11h27m56s
